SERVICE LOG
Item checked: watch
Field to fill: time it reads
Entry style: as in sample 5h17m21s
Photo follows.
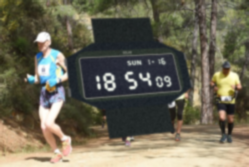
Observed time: 18h54m09s
